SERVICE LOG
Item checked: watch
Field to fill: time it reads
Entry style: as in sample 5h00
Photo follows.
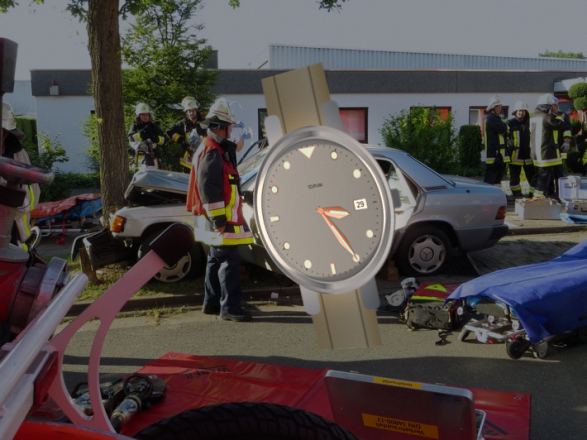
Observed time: 3h25
